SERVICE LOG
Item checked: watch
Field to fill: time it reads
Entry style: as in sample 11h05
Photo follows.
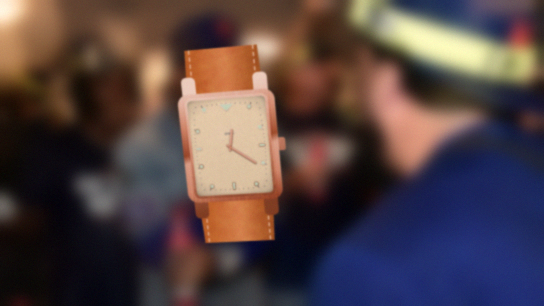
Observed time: 12h21
